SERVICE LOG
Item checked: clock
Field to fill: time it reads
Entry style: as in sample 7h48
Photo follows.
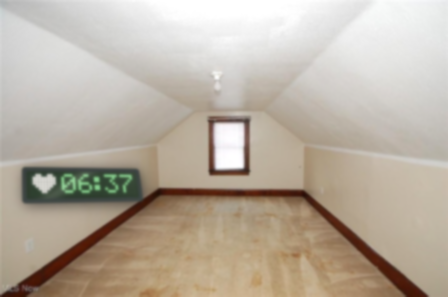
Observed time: 6h37
